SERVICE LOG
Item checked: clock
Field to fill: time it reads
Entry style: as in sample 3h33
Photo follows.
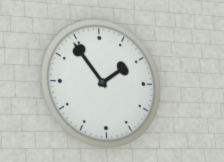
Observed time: 1h54
